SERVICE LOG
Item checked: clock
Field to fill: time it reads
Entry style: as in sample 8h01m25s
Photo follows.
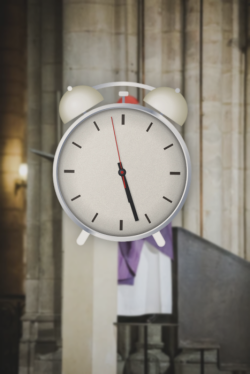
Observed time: 5h26m58s
